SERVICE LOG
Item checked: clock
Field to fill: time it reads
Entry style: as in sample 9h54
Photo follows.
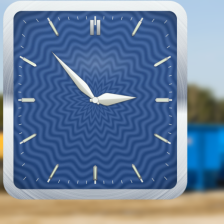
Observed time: 2h53
